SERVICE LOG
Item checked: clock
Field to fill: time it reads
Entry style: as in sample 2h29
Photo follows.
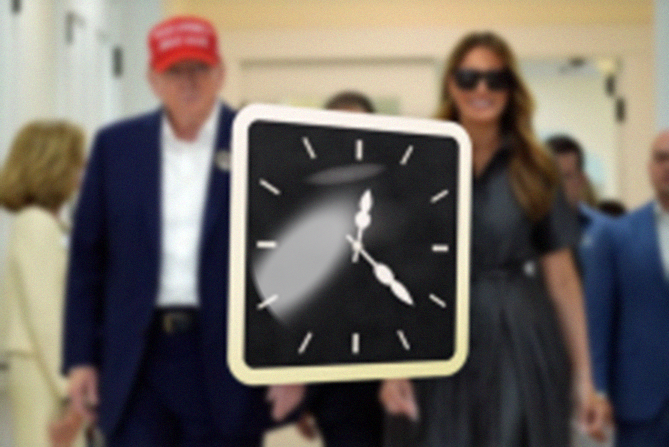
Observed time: 12h22
